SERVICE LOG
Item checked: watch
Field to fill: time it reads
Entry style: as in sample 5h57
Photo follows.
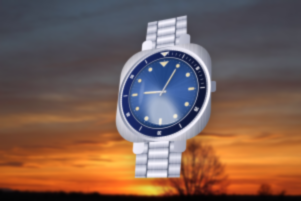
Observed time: 9h05
